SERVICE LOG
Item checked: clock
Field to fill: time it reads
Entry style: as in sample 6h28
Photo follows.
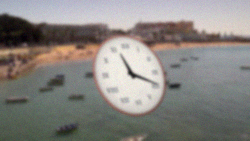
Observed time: 11h19
